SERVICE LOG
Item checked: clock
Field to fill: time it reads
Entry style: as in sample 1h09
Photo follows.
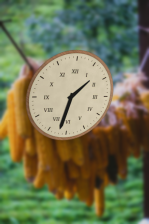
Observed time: 1h32
